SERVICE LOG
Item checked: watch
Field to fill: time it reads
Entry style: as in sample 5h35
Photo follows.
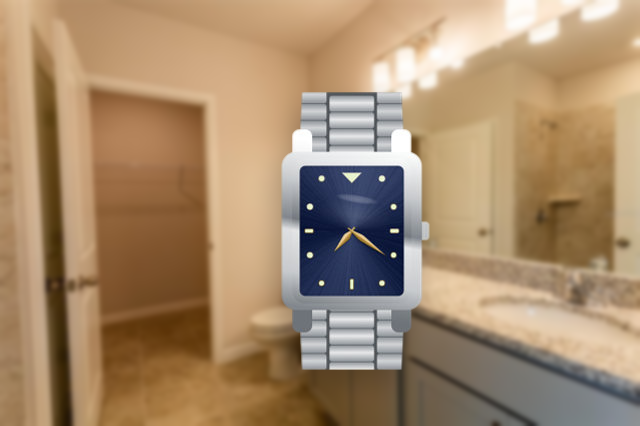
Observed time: 7h21
